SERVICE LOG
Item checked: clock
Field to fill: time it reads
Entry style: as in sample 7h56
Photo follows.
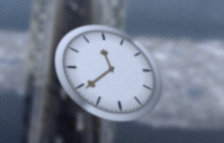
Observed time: 11h39
